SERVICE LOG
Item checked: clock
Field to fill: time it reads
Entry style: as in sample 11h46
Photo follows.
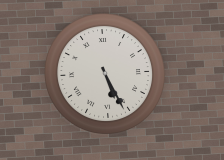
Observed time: 5h26
